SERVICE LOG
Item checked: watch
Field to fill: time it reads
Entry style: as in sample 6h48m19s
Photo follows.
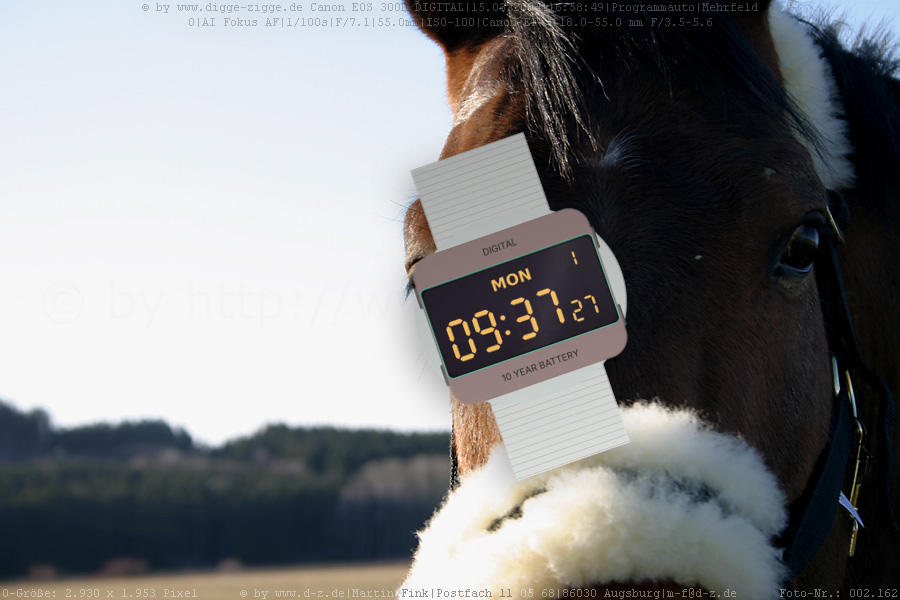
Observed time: 9h37m27s
